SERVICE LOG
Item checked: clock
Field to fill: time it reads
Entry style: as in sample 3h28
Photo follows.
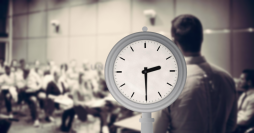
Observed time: 2h30
